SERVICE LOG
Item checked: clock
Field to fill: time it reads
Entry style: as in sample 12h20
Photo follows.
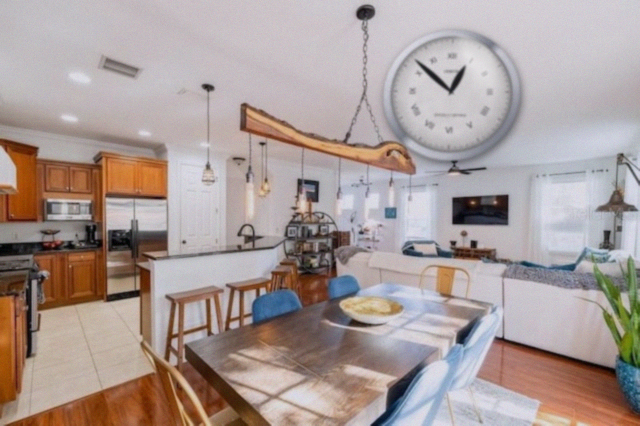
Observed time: 12h52
